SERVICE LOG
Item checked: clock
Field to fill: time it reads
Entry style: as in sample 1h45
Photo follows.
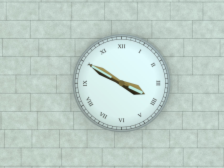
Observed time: 3h50
